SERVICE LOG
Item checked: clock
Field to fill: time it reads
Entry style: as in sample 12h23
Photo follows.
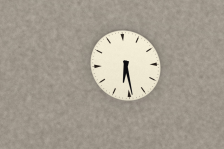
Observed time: 6h29
